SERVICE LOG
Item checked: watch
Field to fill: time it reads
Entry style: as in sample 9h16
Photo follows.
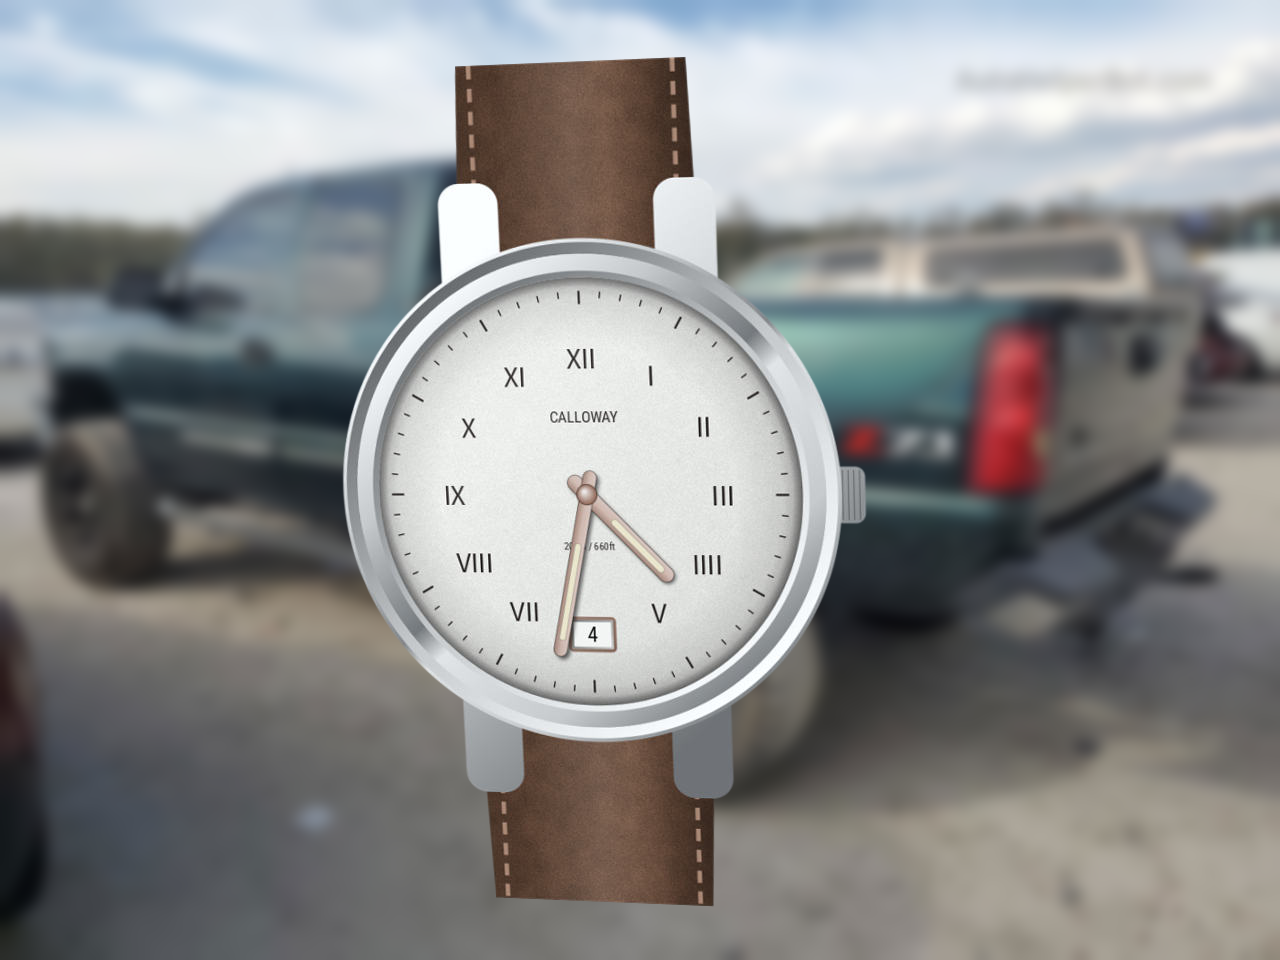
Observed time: 4h32
